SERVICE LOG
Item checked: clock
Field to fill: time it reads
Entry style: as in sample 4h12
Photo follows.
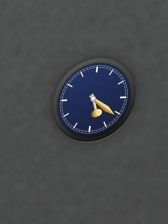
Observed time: 5h21
